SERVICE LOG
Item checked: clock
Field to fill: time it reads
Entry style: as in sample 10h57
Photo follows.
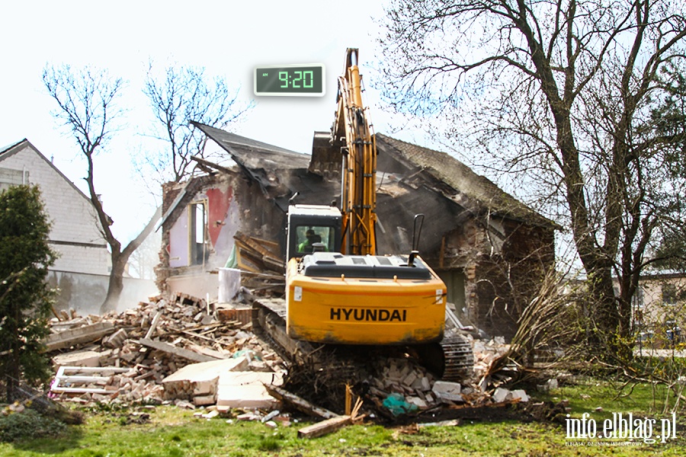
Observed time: 9h20
